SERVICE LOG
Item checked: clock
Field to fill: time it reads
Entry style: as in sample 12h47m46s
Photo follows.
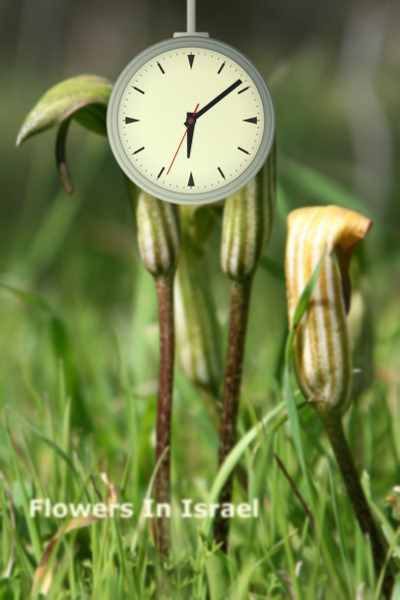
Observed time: 6h08m34s
